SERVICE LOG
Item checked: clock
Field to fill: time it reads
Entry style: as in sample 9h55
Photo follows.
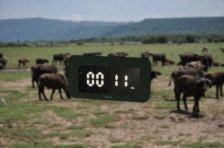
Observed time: 0h11
